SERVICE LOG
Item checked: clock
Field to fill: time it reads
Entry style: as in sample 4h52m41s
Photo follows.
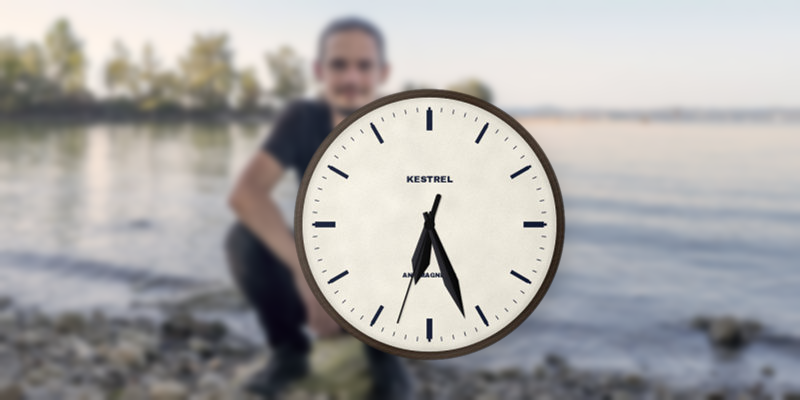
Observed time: 6h26m33s
